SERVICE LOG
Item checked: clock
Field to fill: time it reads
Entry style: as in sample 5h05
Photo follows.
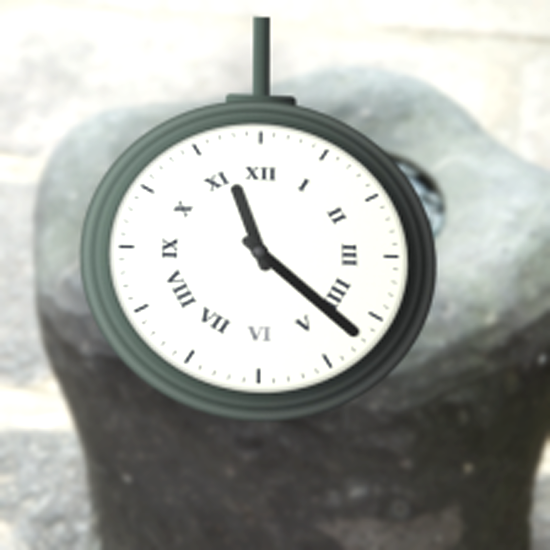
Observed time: 11h22
